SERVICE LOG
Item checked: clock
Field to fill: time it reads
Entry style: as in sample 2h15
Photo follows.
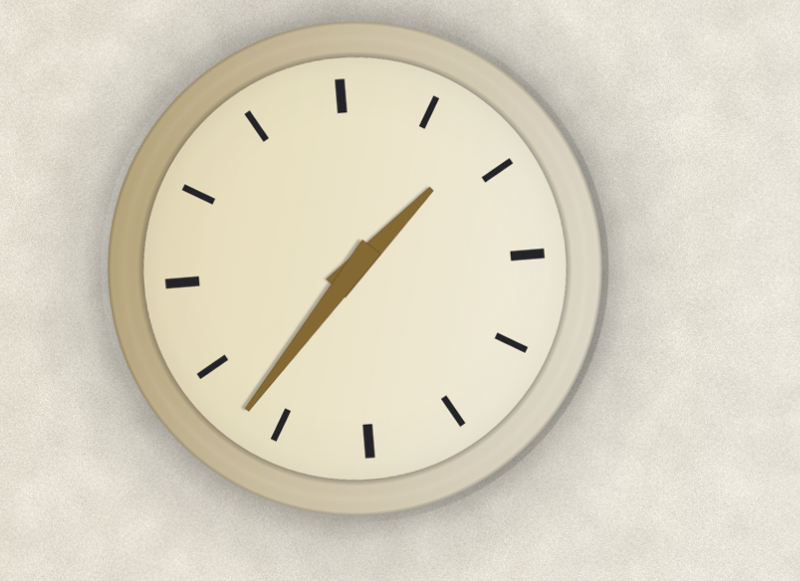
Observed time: 1h37
